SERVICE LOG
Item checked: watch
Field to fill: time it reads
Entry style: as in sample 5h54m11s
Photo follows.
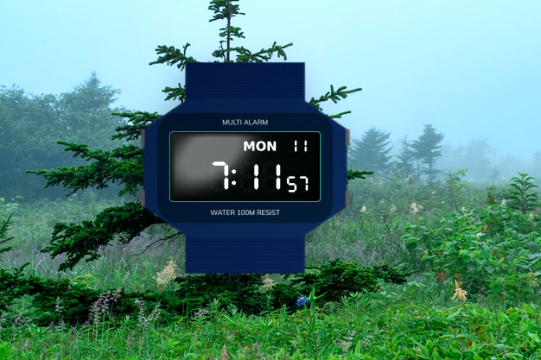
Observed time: 7h11m57s
